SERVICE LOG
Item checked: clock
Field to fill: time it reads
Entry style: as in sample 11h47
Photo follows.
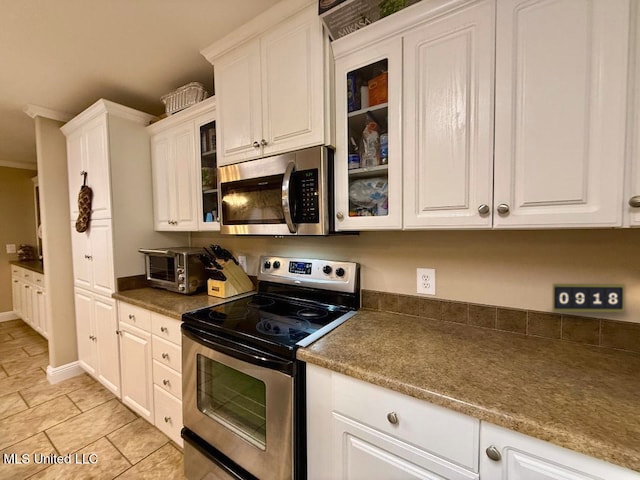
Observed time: 9h18
